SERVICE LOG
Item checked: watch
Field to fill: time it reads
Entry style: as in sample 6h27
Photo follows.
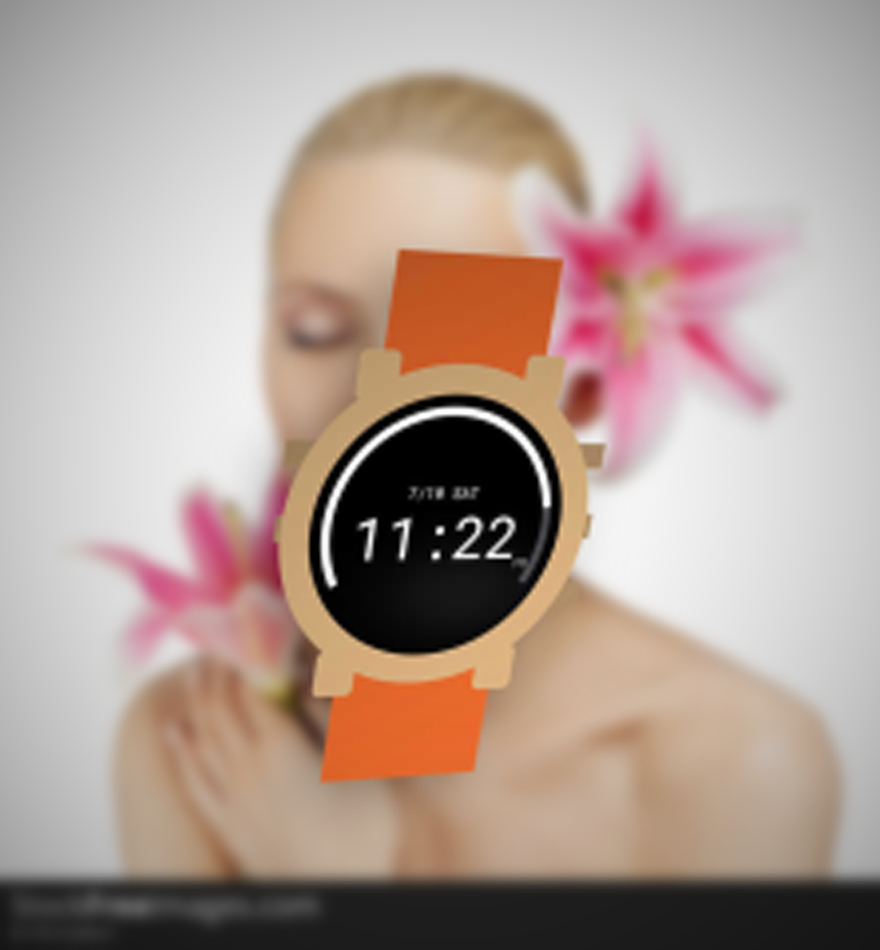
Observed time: 11h22
